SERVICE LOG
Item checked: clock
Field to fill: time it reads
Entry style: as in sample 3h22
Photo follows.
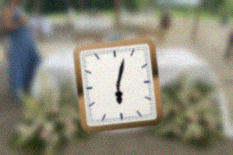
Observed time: 6h03
